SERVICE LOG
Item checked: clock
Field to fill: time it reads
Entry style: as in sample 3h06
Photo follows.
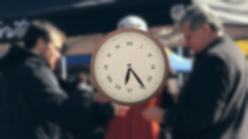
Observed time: 6h24
